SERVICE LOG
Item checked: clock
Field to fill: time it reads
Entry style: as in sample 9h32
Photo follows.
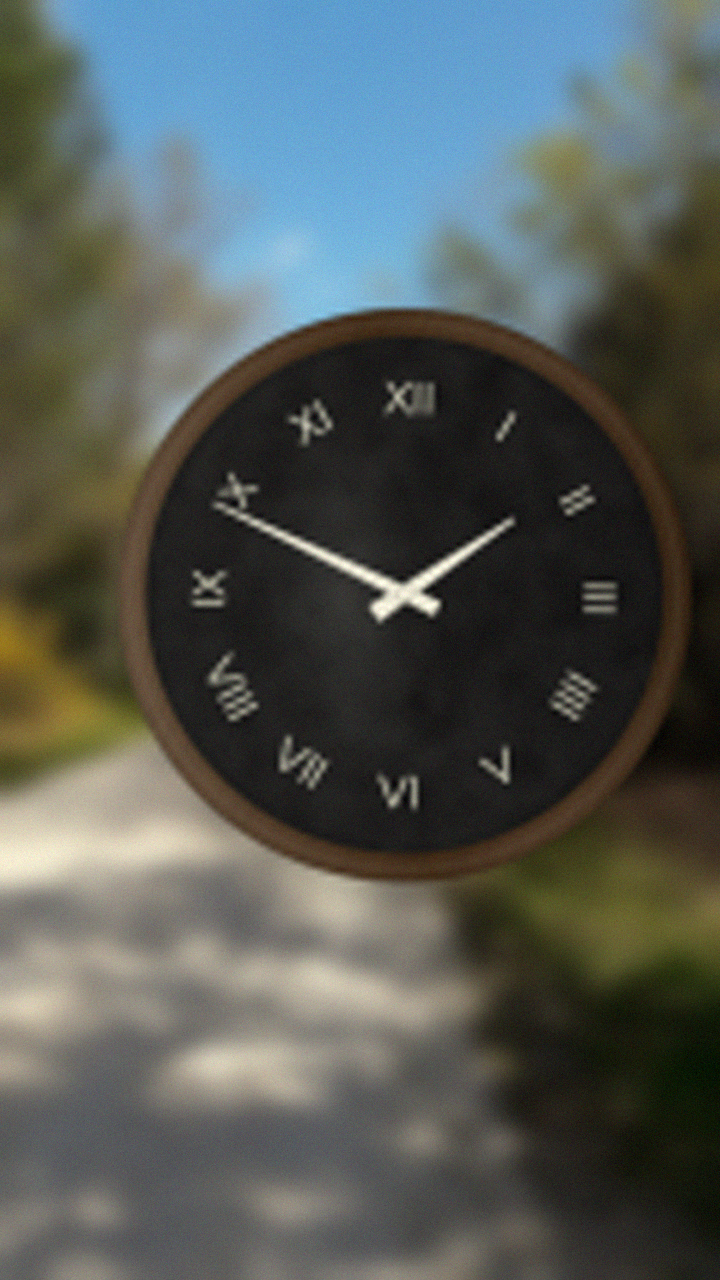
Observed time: 1h49
